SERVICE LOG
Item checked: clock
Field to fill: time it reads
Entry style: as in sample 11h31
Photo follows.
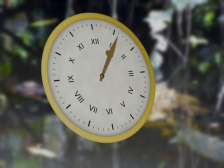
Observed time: 1h06
